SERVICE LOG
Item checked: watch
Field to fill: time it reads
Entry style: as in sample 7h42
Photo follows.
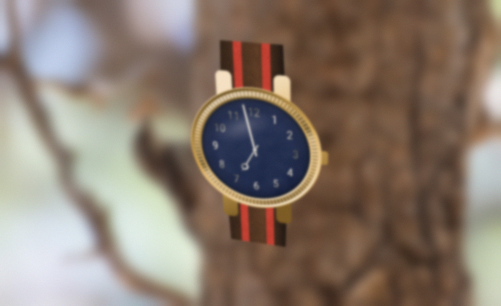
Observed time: 6h58
